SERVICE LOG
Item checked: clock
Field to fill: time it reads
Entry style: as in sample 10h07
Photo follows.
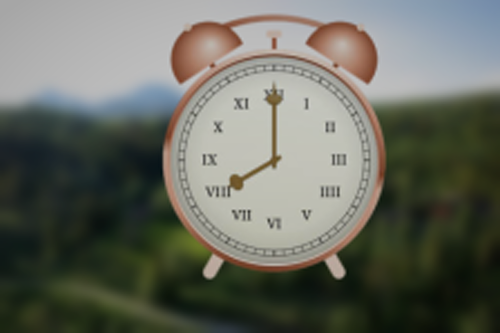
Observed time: 8h00
